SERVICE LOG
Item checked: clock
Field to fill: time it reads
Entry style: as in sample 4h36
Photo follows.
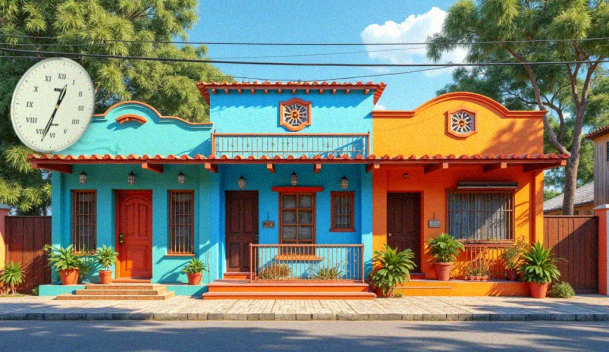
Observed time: 12h33
